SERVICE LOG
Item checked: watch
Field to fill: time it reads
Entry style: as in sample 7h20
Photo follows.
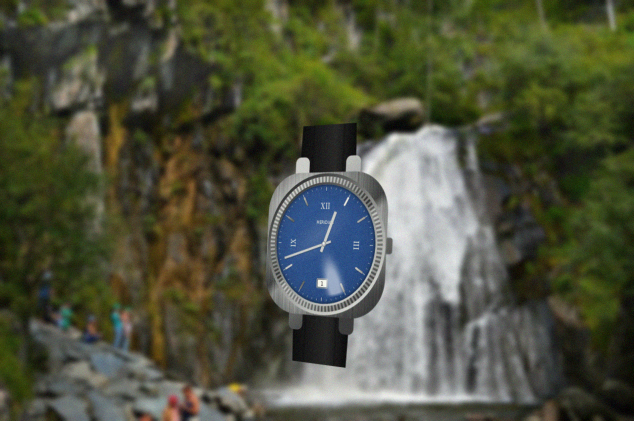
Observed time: 12h42
